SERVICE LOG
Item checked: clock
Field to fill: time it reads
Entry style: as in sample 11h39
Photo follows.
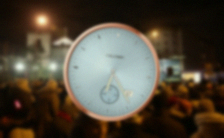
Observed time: 6h24
